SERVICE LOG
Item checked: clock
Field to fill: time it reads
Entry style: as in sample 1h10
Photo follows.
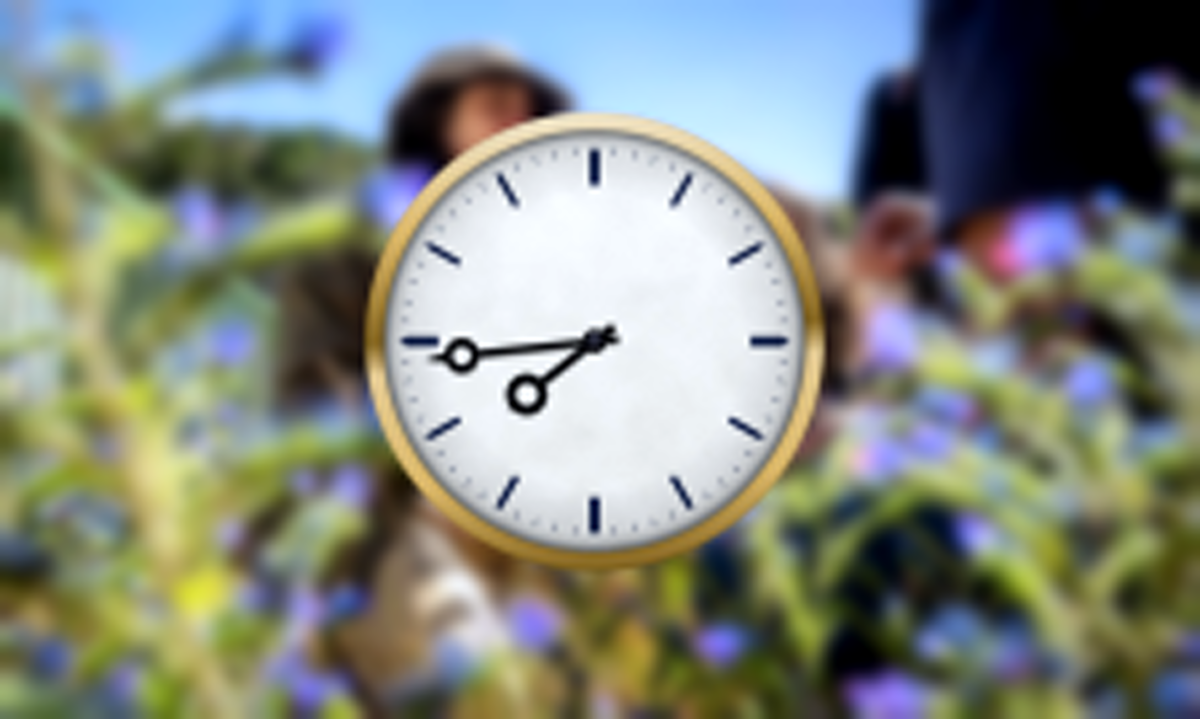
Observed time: 7h44
